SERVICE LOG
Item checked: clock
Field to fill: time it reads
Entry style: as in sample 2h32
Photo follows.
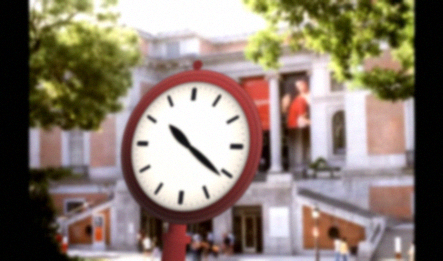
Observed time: 10h21
